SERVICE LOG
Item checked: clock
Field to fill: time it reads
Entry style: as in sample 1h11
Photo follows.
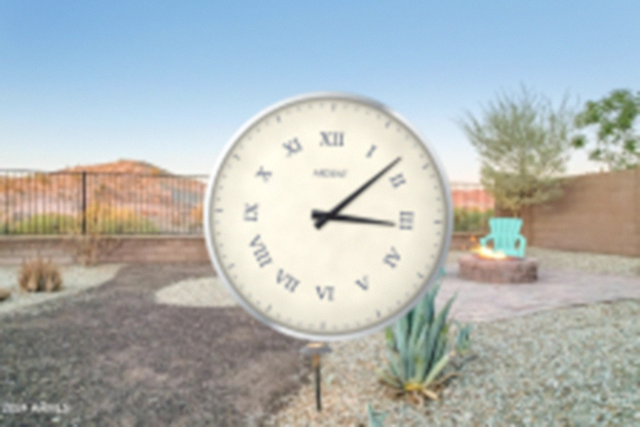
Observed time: 3h08
